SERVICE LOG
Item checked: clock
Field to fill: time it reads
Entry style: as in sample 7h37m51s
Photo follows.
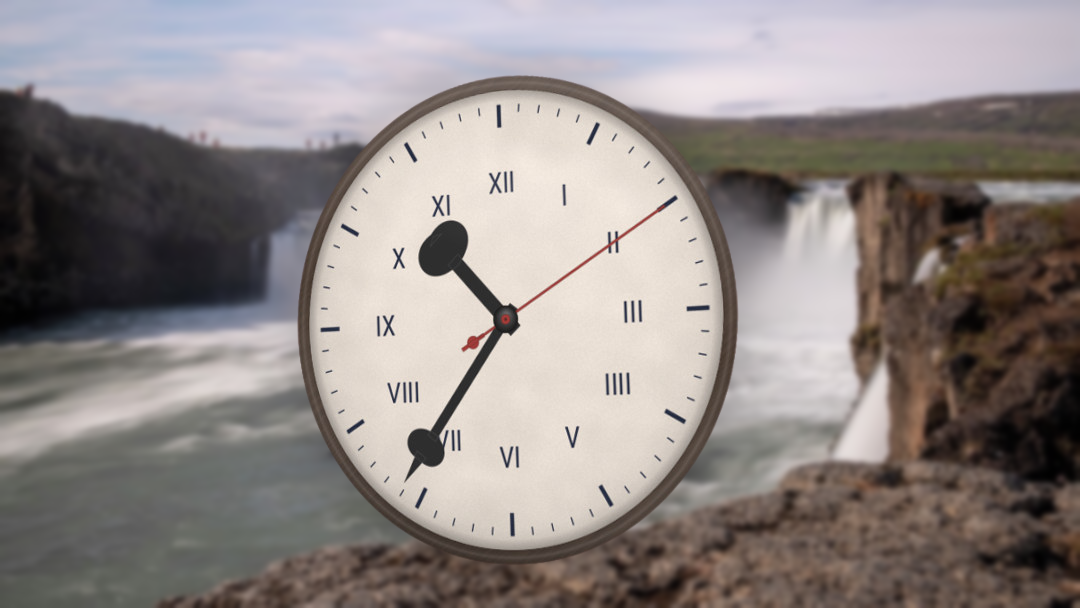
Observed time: 10h36m10s
